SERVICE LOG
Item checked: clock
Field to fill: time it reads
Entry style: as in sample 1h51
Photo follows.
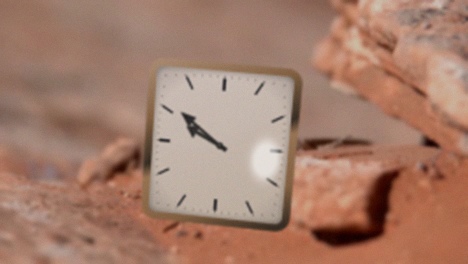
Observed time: 9h51
